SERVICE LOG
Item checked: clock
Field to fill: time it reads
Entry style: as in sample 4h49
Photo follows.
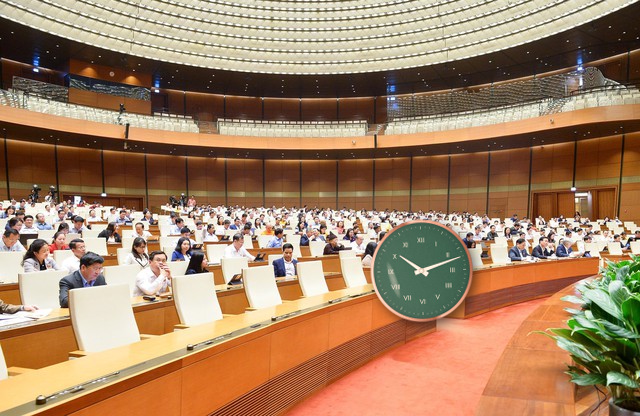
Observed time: 10h12
